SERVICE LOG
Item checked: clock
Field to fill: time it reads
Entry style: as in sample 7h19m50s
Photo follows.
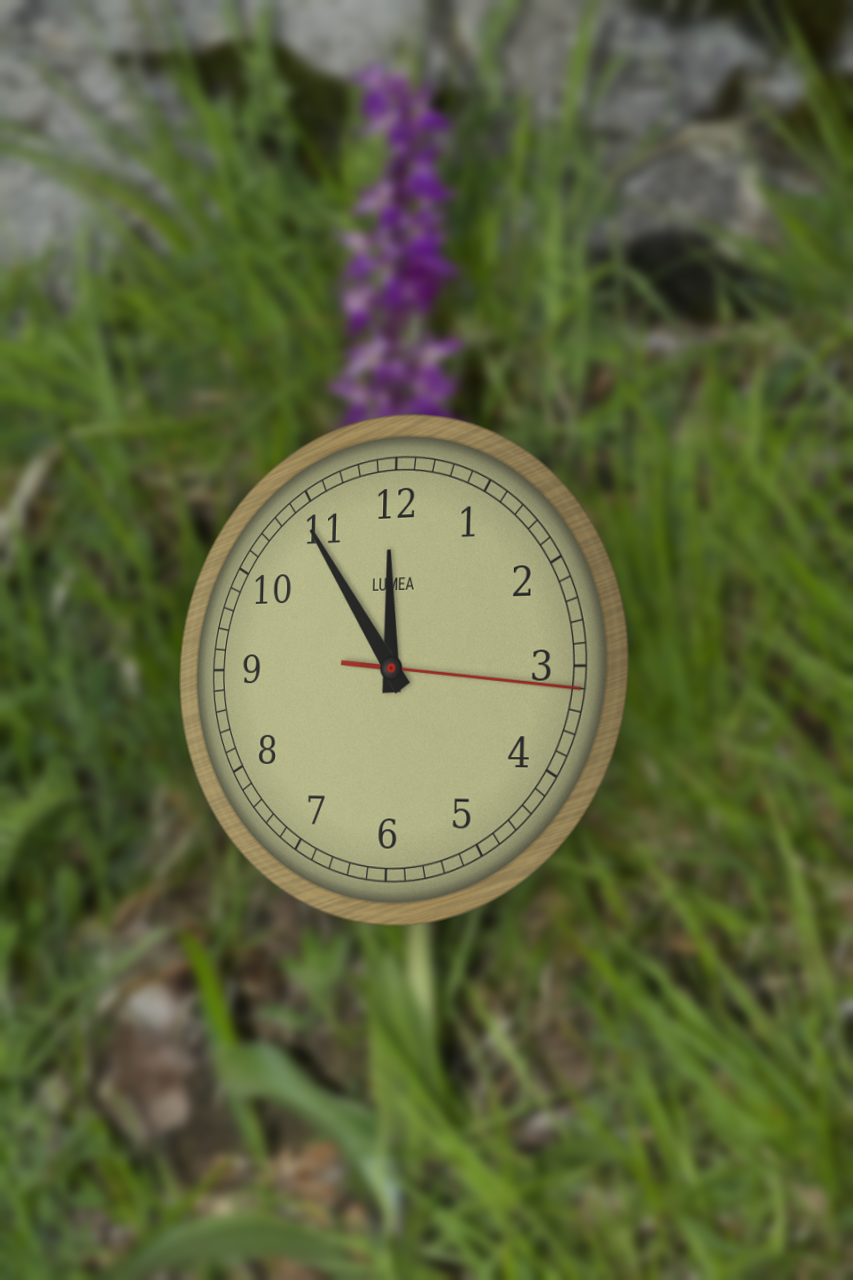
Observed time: 11h54m16s
